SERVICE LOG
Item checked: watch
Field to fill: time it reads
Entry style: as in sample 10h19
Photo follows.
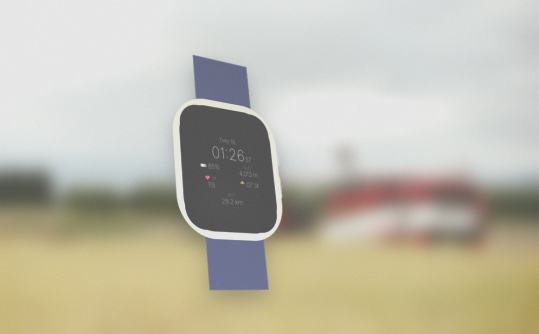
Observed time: 1h26
